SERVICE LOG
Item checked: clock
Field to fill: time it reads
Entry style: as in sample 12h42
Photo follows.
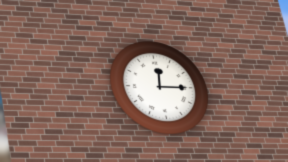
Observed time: 12h15
